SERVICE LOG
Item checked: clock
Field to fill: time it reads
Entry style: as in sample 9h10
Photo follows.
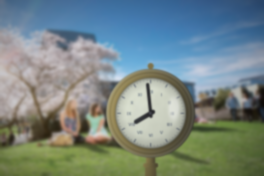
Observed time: 7h59
